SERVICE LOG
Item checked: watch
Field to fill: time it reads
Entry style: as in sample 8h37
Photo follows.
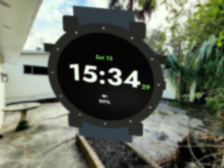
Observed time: 15h34
